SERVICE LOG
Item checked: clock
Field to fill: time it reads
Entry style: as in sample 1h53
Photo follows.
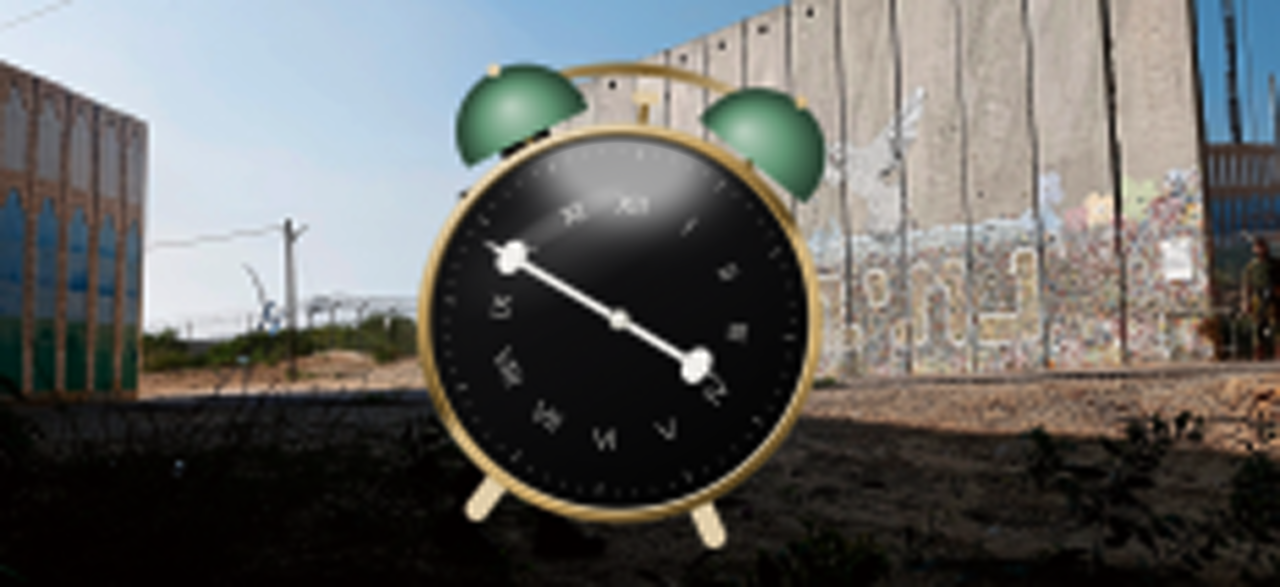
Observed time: 3h49
